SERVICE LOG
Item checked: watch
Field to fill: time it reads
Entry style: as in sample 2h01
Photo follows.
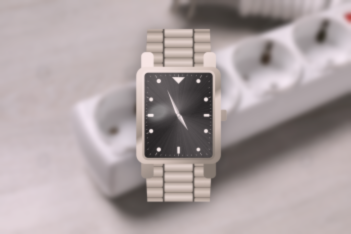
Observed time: 4h56
